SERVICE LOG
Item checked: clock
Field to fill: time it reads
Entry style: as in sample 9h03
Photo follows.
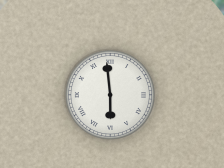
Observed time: 5h59
